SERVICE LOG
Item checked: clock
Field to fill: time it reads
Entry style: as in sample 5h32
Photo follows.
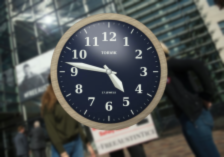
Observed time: 4h47
